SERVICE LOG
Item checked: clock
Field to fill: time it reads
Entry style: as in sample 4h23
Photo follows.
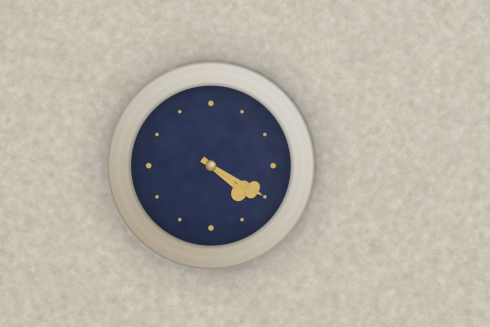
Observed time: 4h20
